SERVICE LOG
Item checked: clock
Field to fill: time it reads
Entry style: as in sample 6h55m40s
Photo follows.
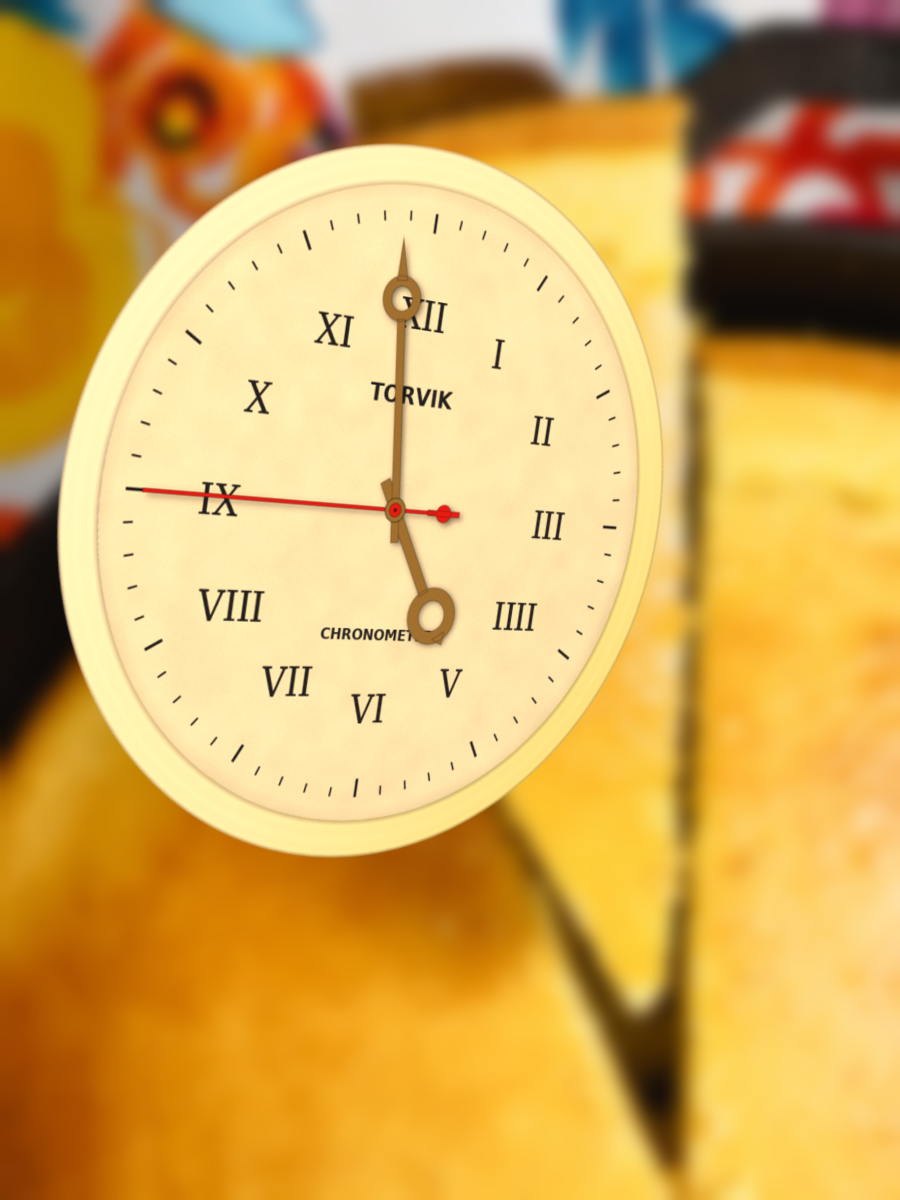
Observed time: 4h58m45s
